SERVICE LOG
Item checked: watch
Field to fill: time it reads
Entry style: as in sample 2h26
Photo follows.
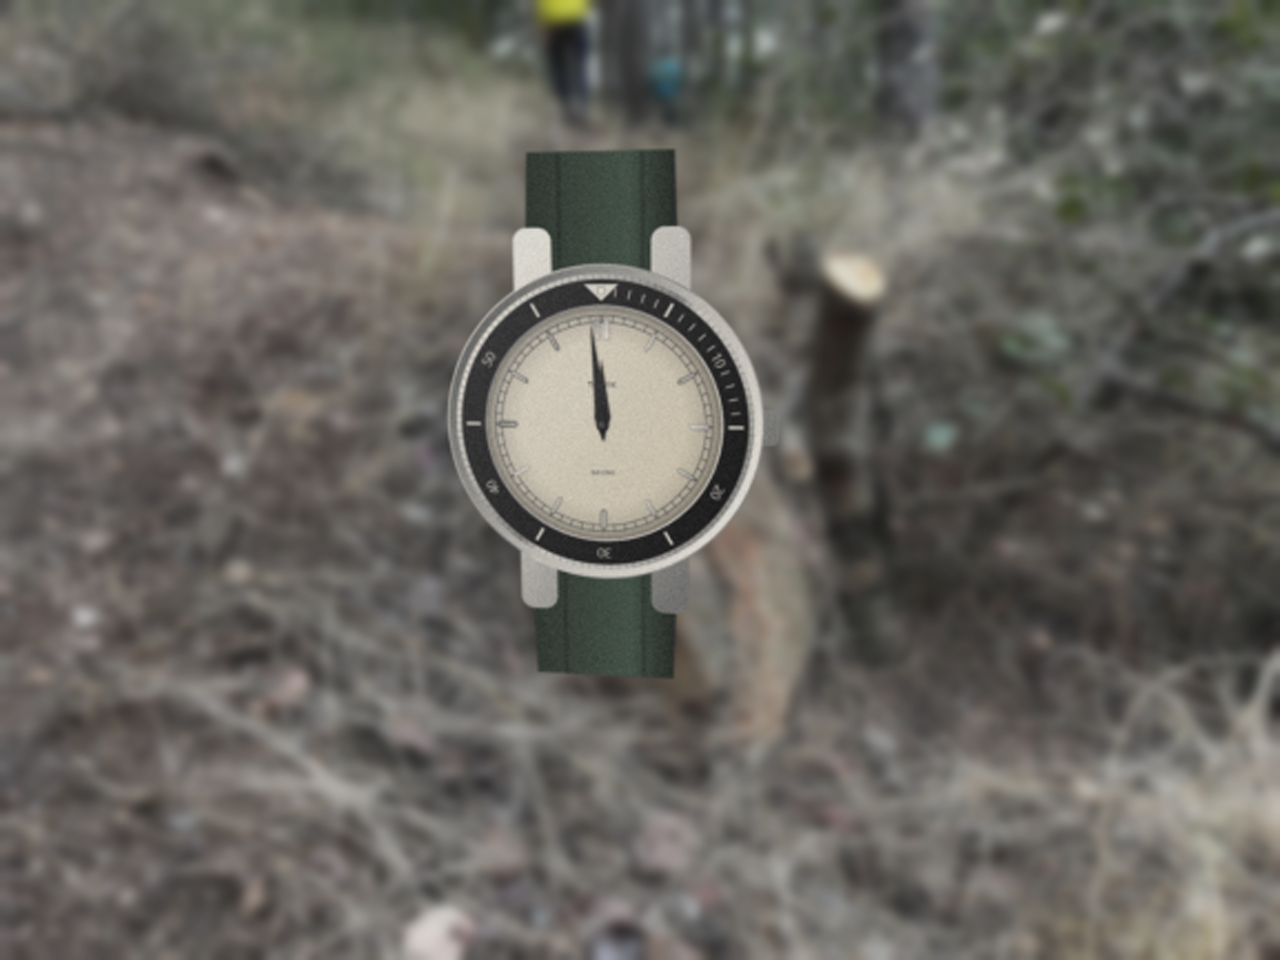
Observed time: 11h59
